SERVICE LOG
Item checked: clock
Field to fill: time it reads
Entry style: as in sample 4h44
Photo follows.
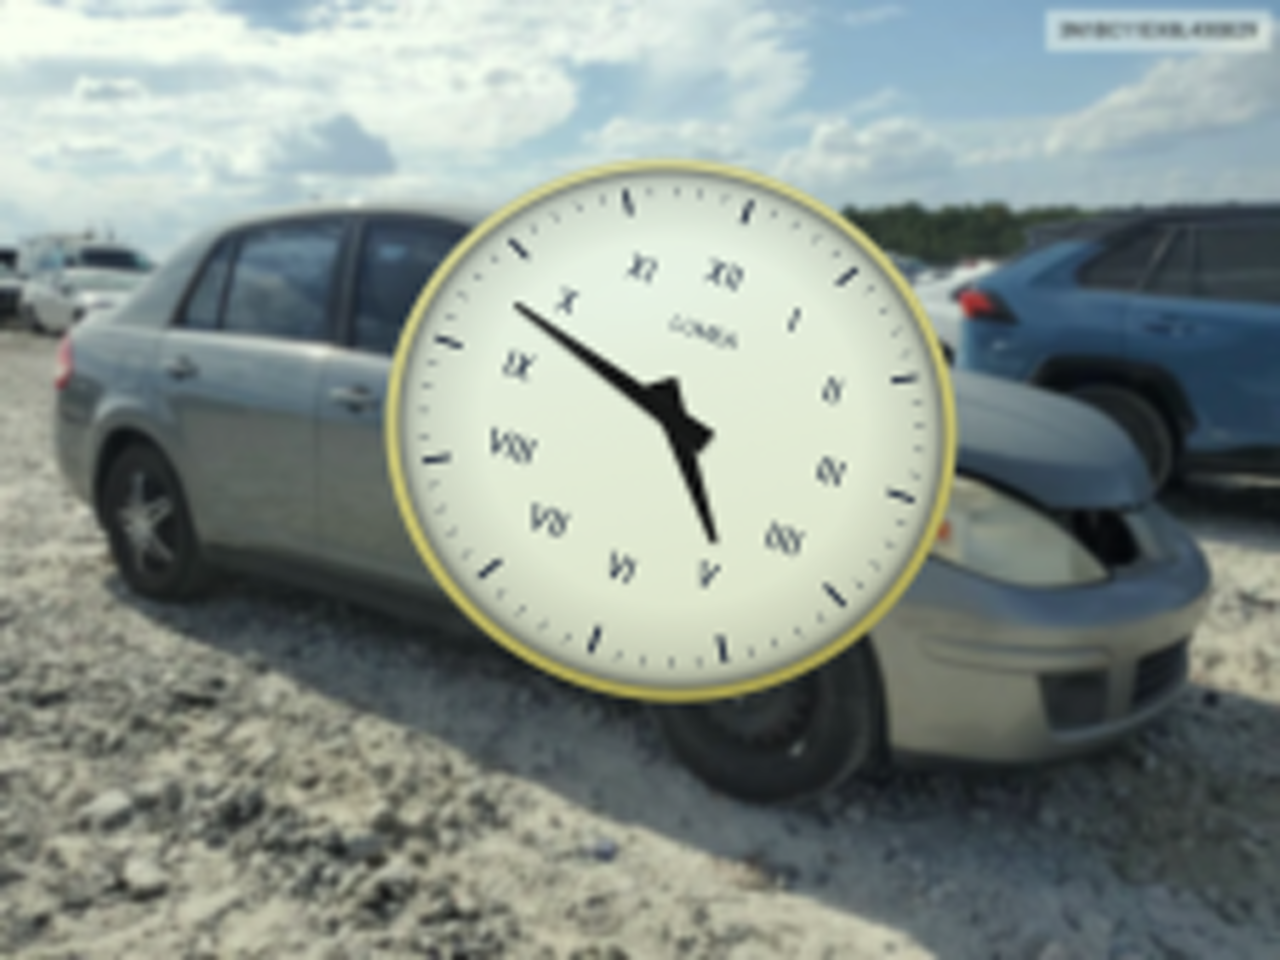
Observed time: 4h48
